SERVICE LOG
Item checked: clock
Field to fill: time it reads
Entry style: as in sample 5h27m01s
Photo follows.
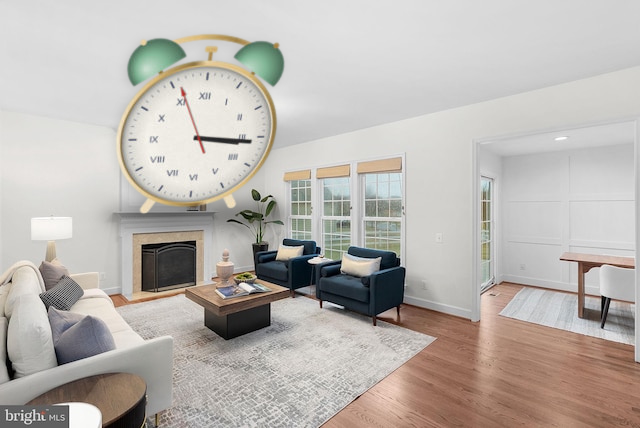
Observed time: 3h15m56s
